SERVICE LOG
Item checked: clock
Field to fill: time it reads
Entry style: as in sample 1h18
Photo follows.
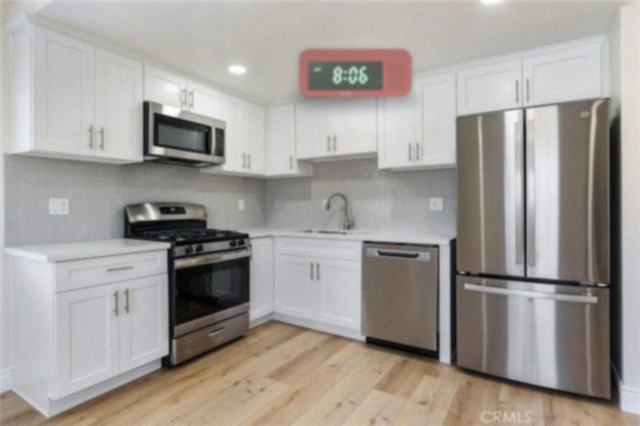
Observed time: 8h06
